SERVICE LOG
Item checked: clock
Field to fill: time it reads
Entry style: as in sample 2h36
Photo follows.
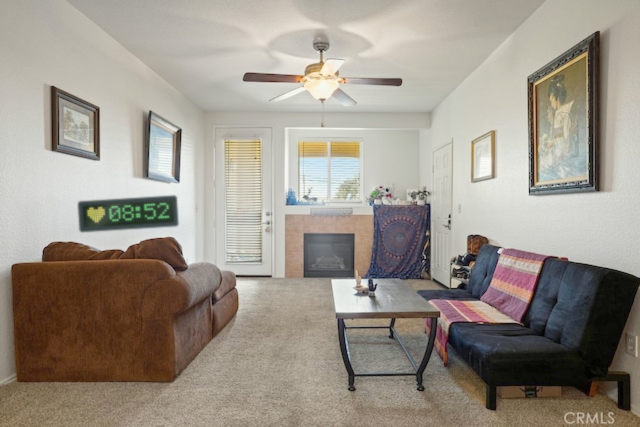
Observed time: 8h52
